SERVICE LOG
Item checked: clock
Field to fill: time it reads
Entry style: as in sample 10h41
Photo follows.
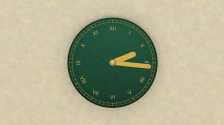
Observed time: 2h16
